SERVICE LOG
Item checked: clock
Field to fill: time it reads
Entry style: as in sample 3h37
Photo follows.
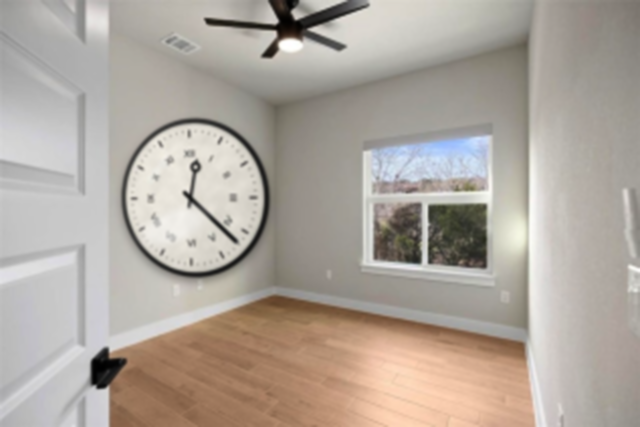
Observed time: 12h22
